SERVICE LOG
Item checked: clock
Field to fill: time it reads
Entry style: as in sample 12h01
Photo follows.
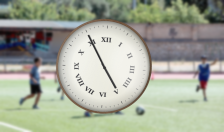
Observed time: 4h55
